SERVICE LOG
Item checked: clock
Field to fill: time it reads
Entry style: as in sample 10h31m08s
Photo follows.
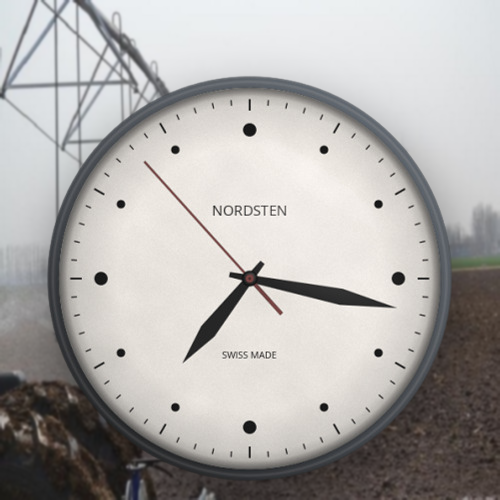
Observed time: 7h16m53s
